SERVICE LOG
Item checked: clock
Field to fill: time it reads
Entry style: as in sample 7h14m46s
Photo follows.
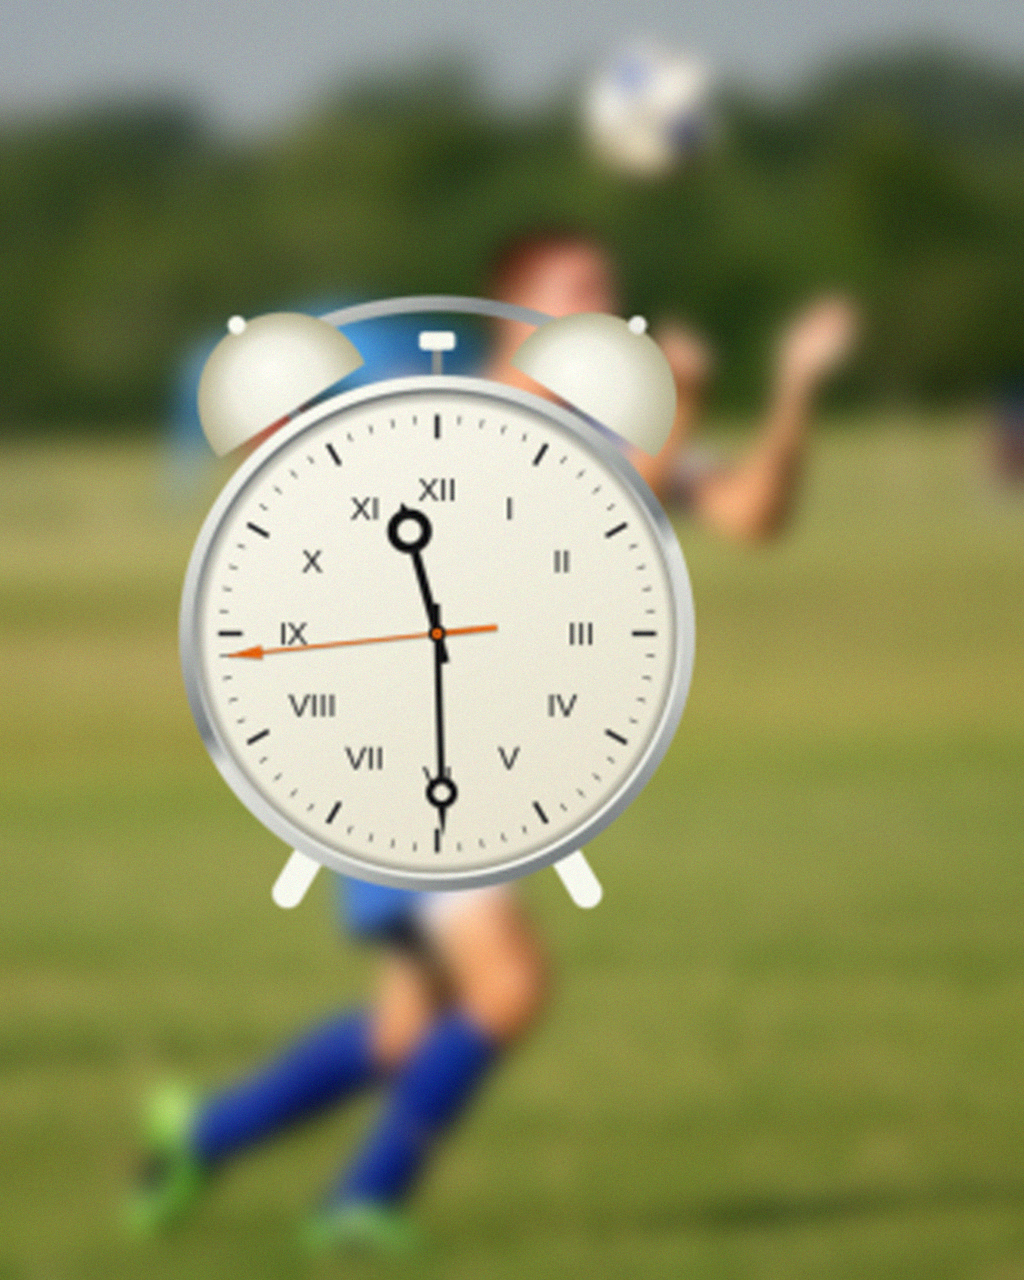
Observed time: 11h29m44s
